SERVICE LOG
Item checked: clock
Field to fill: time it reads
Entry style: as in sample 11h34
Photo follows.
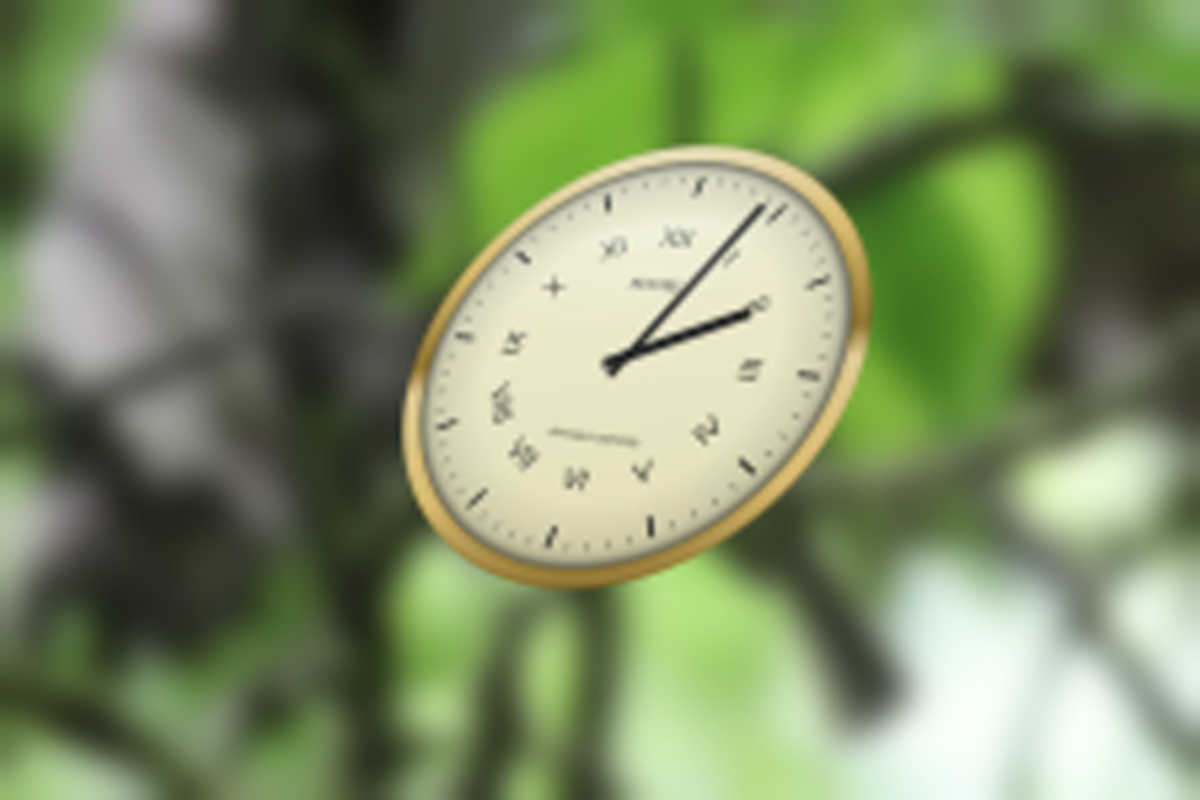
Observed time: 2h04
